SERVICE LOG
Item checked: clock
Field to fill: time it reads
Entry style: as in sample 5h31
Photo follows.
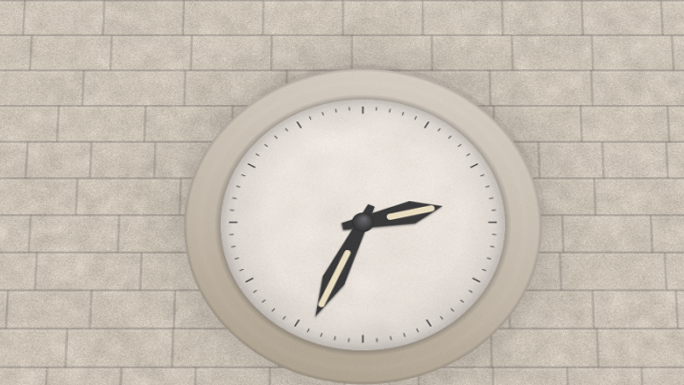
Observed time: 2h34
